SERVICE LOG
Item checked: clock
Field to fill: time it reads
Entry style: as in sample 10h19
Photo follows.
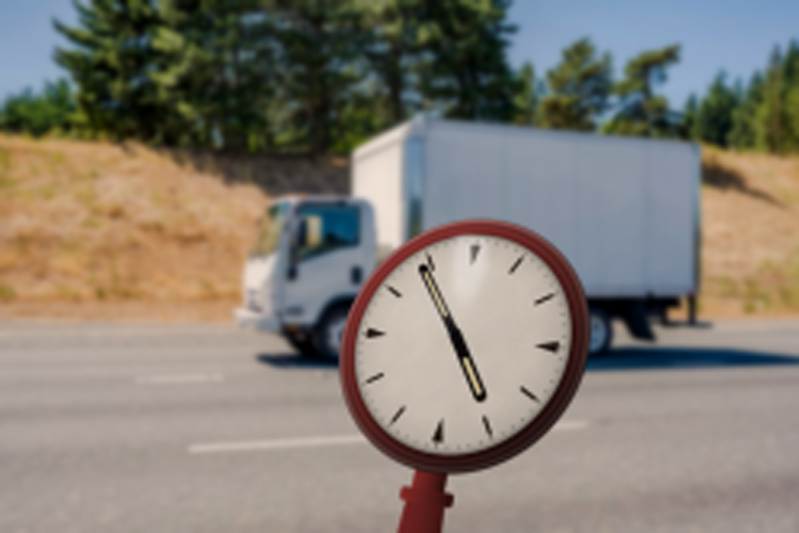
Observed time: 4h54
